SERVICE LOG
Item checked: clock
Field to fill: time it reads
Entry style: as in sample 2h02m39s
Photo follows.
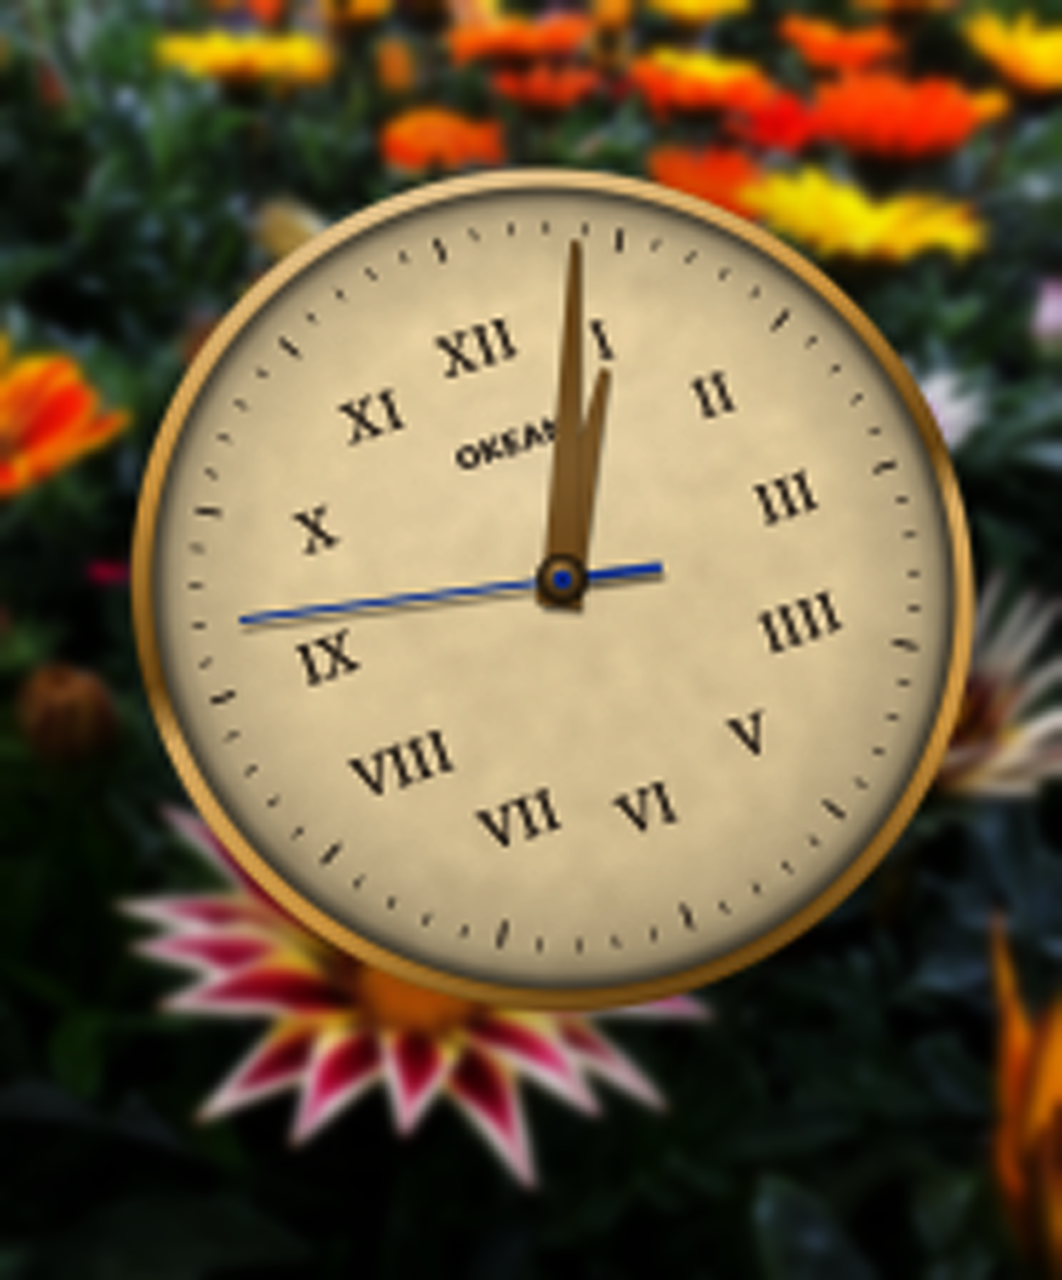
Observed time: 1h03m47s
